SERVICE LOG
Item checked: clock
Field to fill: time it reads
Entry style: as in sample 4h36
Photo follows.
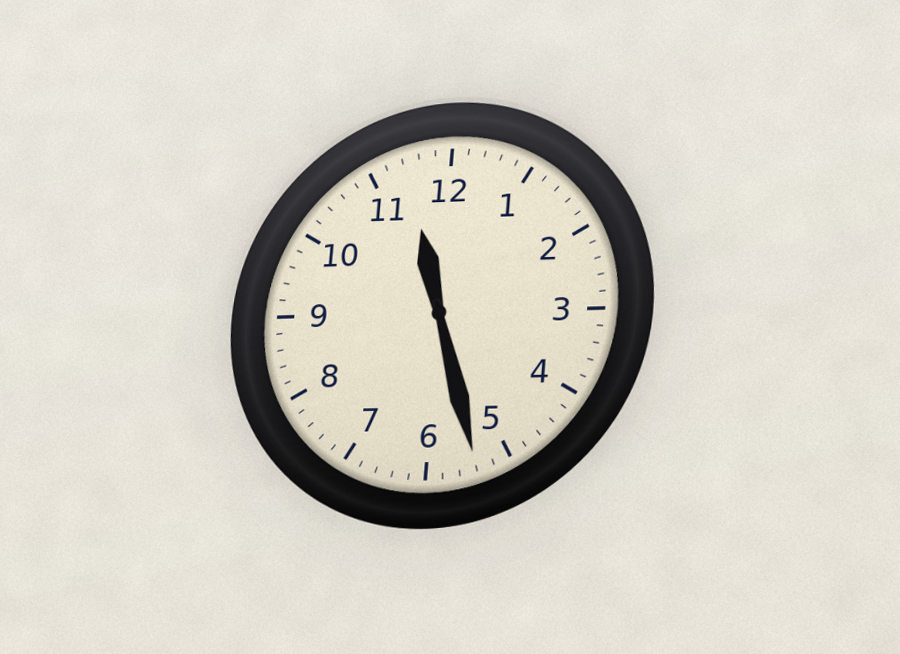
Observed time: 11h27
